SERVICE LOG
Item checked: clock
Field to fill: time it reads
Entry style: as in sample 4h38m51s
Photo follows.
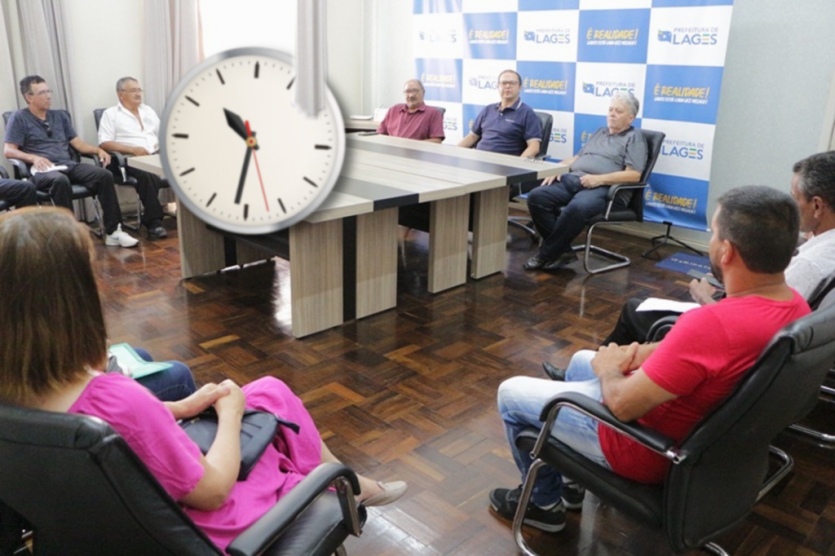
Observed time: 10h31m27s
